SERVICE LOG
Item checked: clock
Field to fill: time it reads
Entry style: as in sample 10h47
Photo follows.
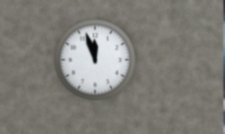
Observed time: 11h57
